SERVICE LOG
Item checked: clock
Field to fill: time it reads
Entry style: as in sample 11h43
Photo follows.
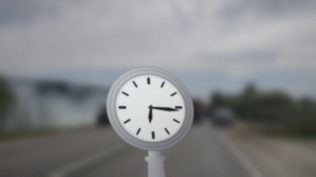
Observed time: 6h16
